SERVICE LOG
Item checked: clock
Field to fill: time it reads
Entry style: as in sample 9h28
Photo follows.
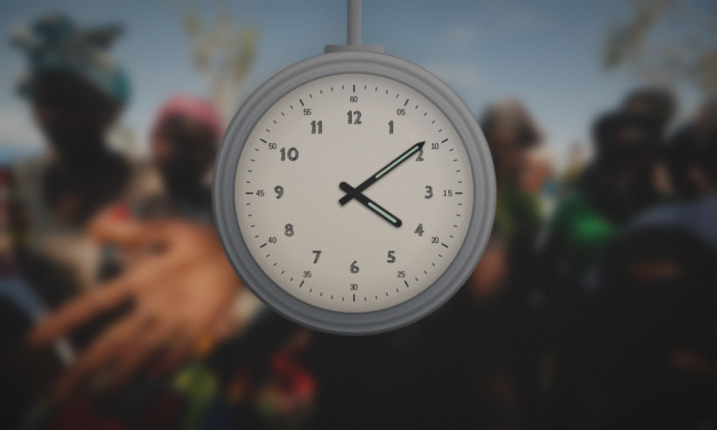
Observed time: 4h09
